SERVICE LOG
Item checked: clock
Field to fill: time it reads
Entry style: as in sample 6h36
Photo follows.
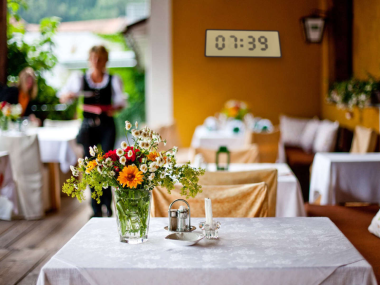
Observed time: 7h39
